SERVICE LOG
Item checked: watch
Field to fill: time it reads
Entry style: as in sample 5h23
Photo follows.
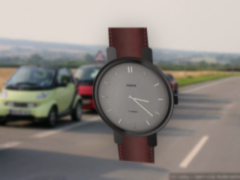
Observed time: 3h22
